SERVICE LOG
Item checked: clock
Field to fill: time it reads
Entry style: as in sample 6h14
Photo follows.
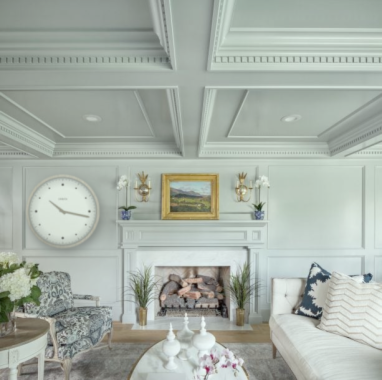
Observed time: 10h17
